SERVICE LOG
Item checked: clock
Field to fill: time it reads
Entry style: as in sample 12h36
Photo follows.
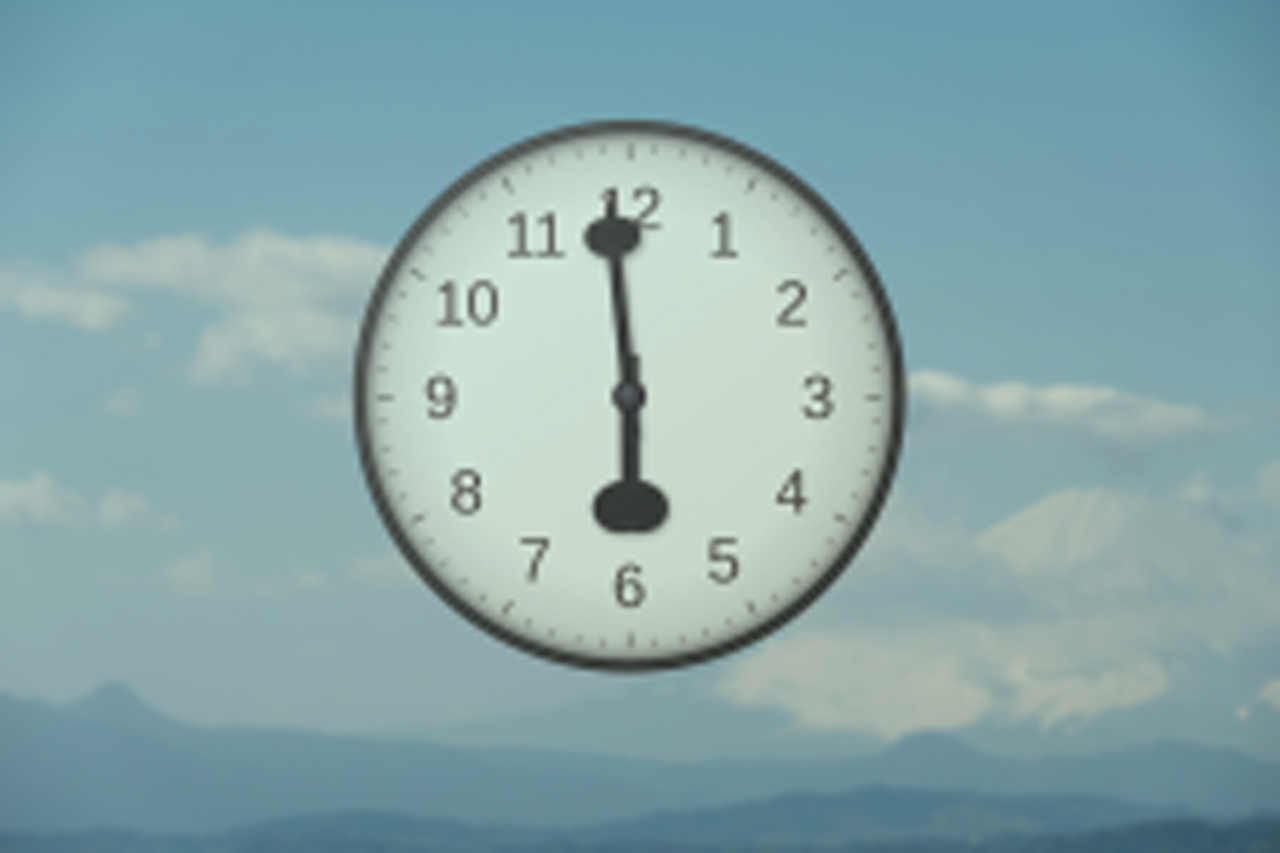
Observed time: 5h59
